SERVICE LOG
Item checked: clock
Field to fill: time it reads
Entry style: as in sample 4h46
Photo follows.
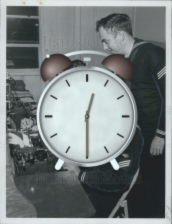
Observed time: 12h30
